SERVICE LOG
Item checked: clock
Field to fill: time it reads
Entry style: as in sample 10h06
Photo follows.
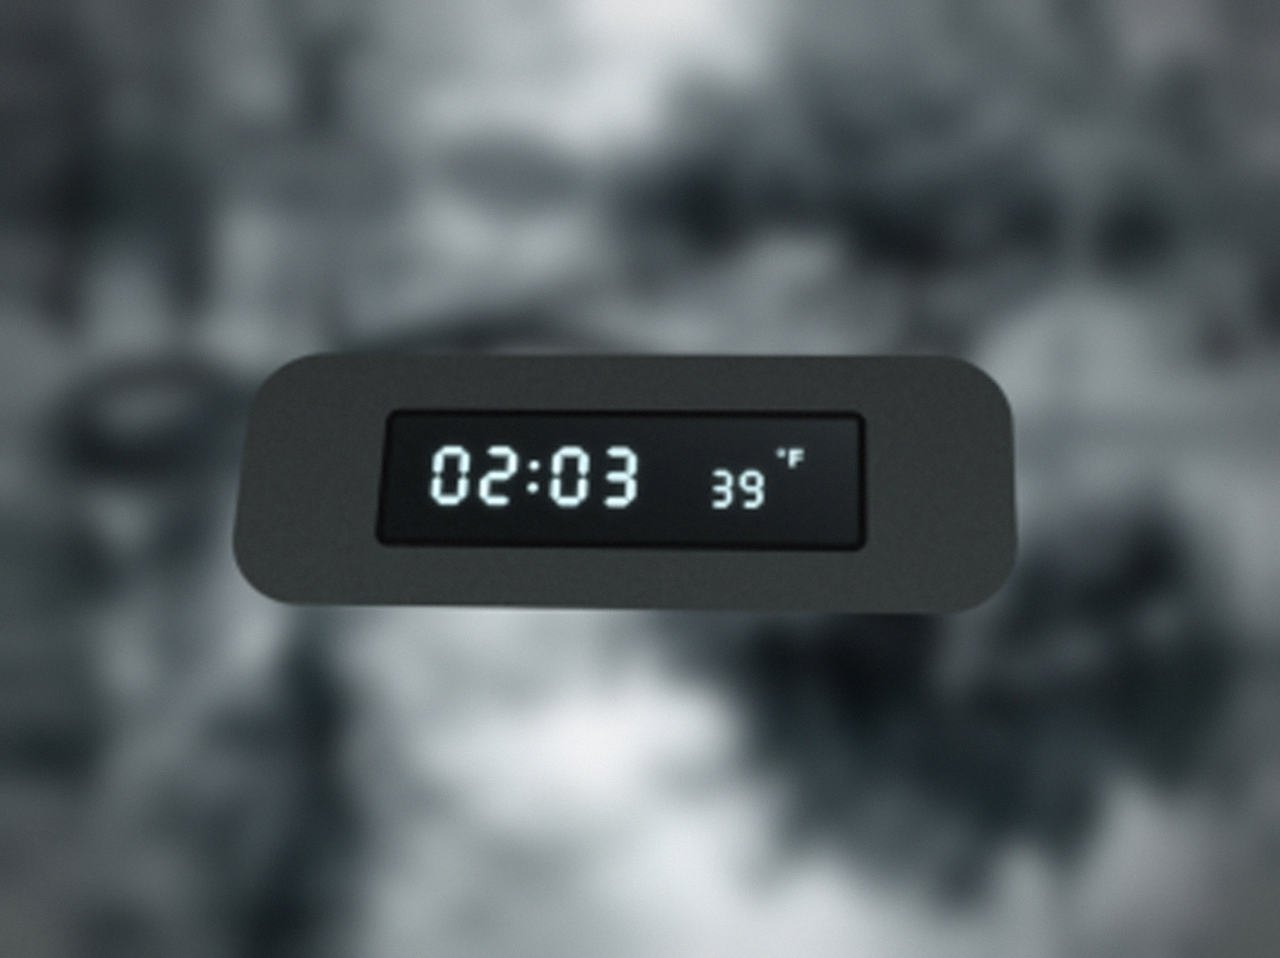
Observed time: 2h03
